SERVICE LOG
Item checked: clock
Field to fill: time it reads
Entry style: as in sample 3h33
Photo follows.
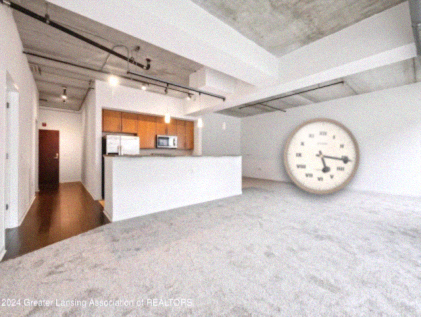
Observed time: 5h16
